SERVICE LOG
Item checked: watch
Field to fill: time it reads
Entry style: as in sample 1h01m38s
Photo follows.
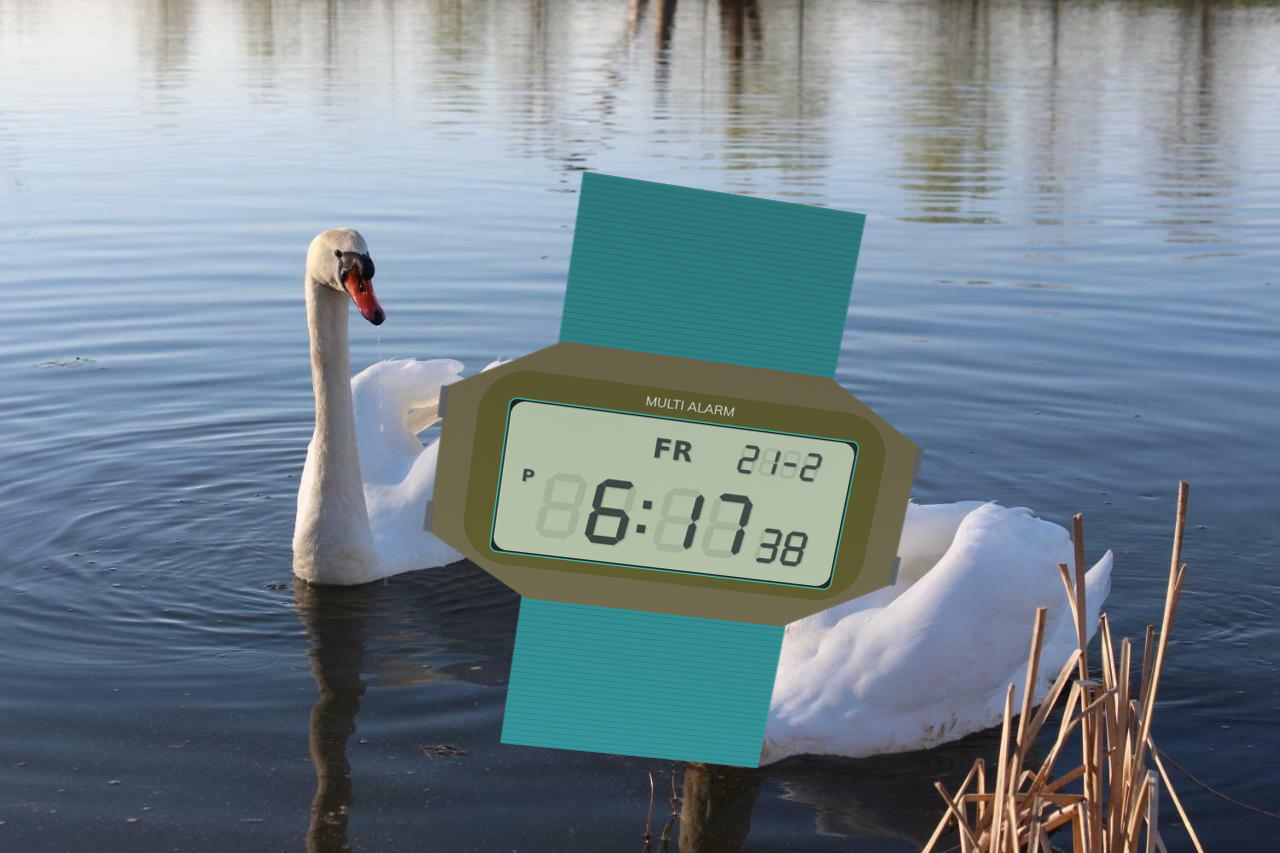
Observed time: 6h17m38s
